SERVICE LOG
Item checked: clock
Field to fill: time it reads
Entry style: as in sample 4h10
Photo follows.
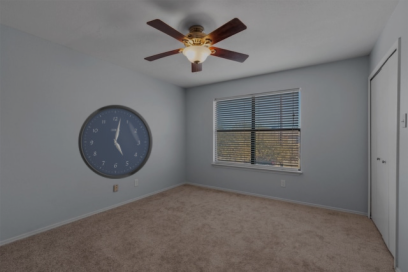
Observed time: 5h02
